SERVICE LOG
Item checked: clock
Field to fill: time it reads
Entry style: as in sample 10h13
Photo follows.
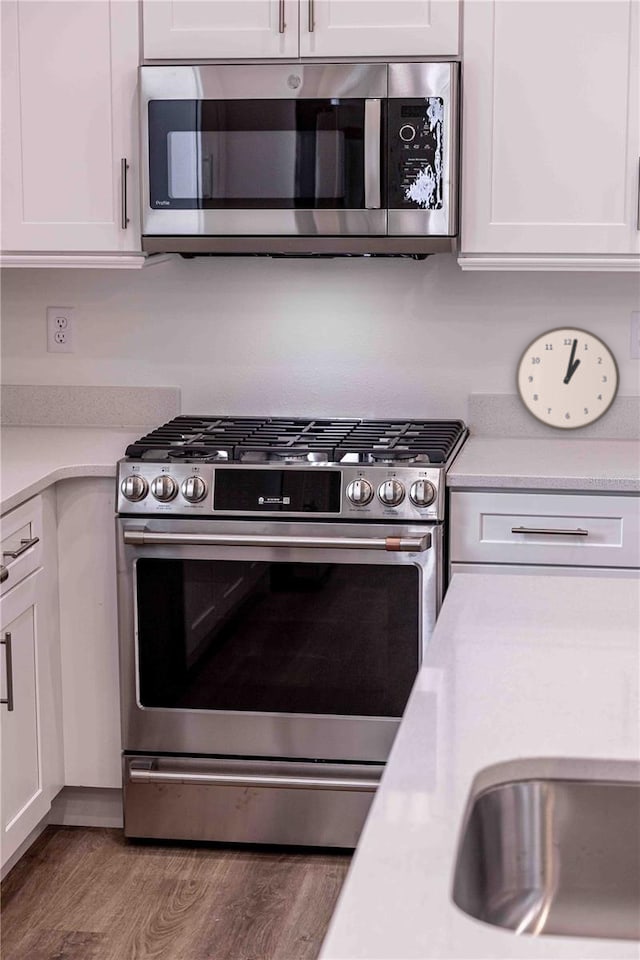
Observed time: 1h02
